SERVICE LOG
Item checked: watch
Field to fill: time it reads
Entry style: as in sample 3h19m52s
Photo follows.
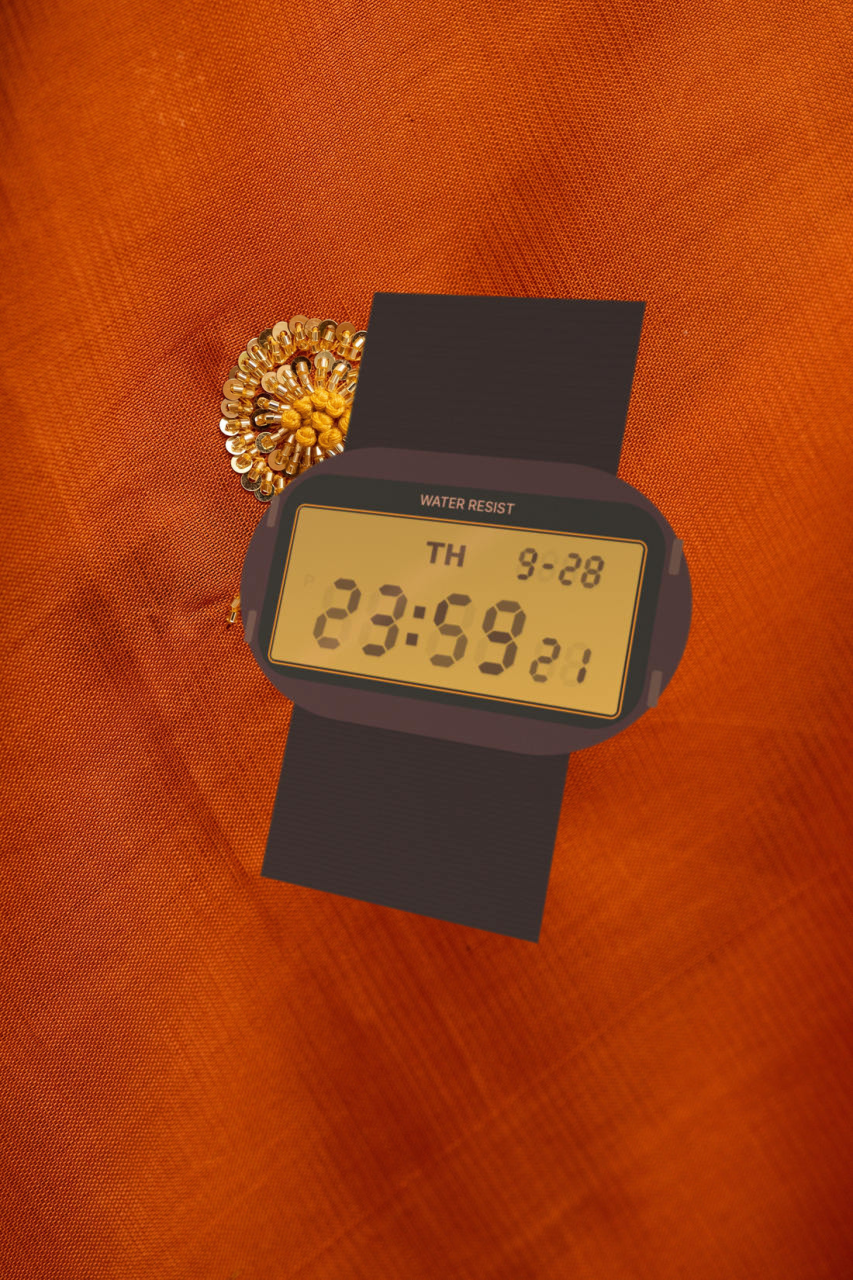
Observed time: 23h59m21s
